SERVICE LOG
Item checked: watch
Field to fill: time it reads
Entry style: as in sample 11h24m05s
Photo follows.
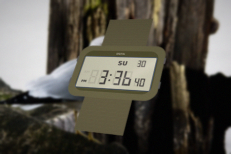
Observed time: 3h36m40s
